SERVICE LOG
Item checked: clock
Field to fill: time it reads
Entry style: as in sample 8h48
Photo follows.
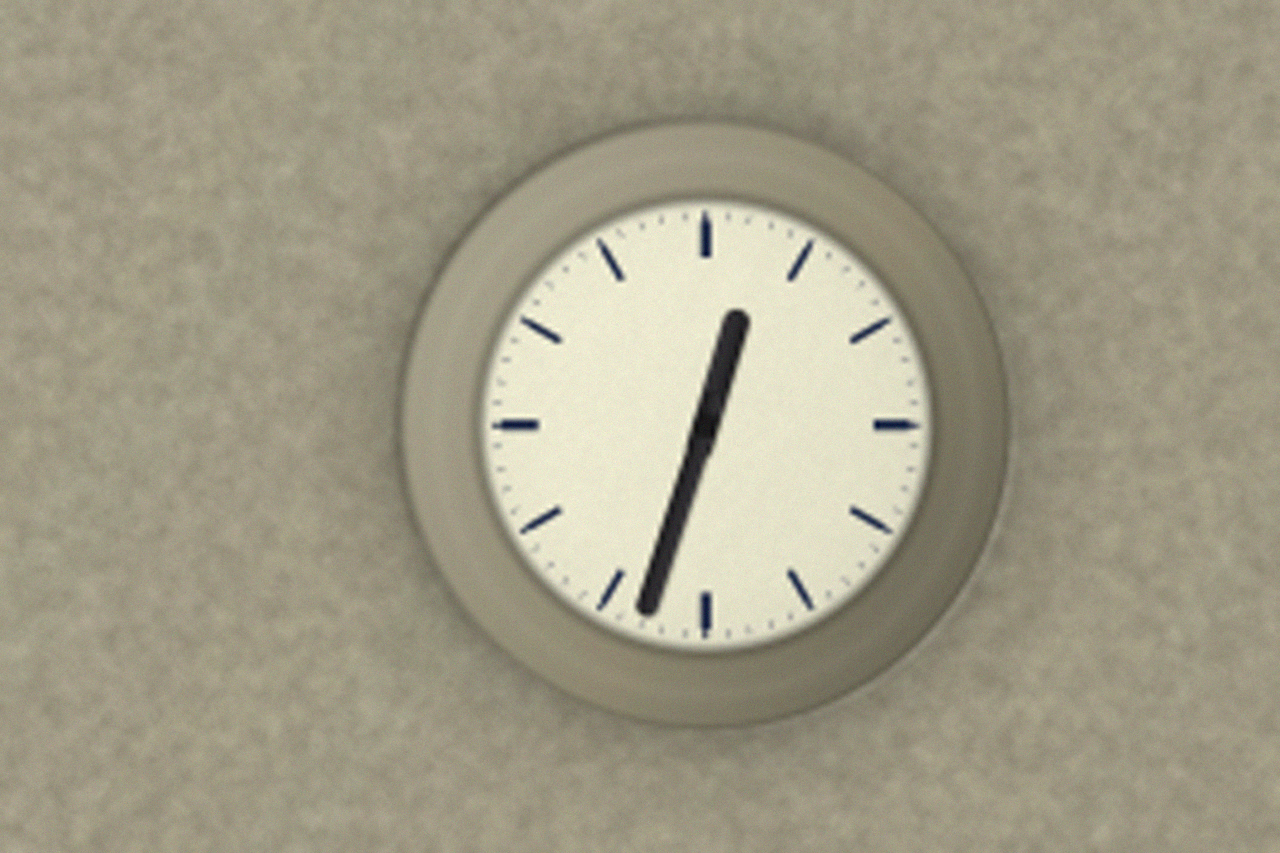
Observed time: 12h33
